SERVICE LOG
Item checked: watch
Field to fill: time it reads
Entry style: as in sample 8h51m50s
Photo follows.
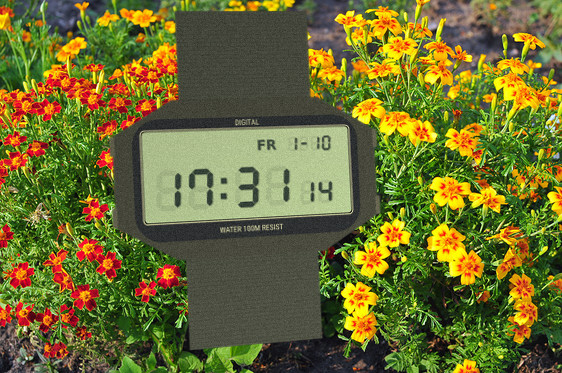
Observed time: 17h31m14s
